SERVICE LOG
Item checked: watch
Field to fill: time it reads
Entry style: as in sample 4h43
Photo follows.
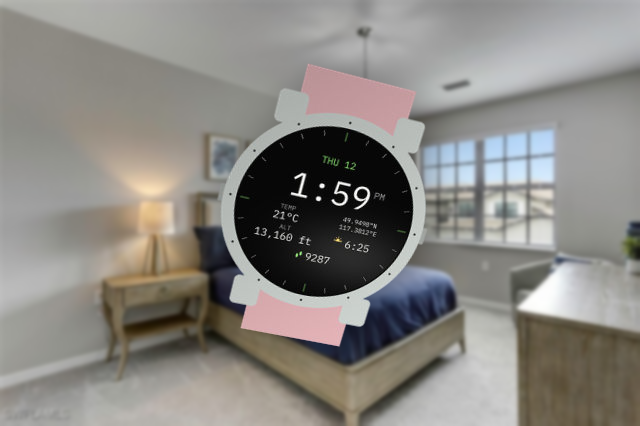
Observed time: 1h59
